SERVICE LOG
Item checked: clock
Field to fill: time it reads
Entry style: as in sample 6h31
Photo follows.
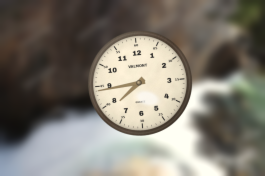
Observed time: 7h44
